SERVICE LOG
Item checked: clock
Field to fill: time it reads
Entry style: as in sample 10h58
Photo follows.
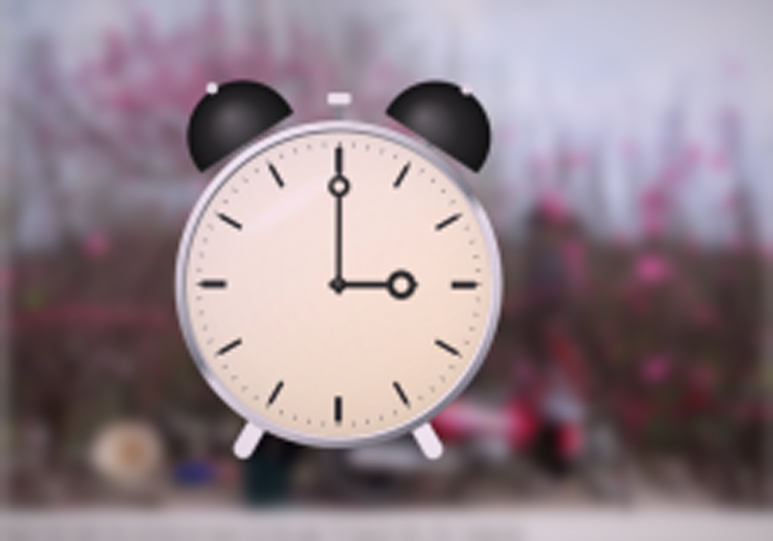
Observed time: 3h00
